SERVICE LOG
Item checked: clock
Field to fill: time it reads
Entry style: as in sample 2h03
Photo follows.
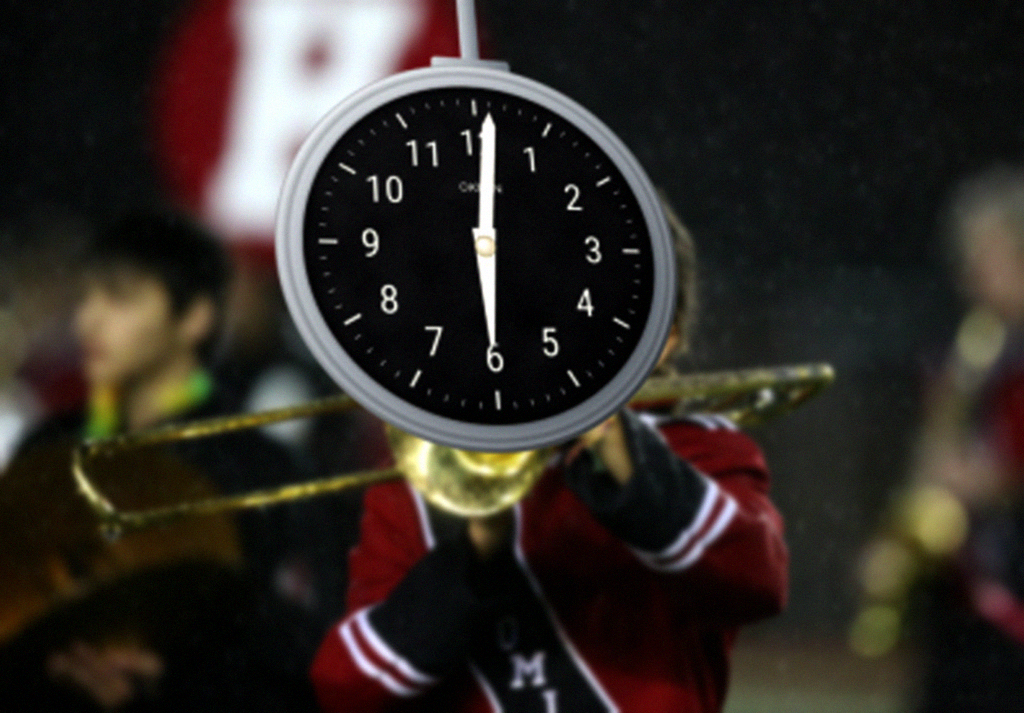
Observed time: 6h01
